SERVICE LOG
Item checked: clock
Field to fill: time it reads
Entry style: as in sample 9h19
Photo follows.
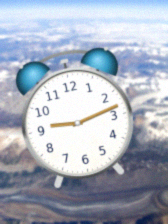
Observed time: 9h13
